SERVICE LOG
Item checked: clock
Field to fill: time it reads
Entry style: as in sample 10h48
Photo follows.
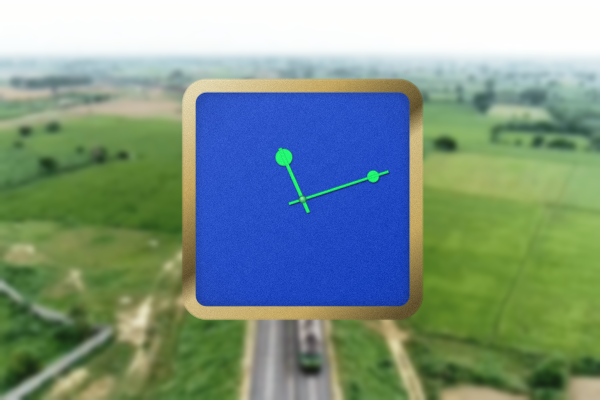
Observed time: 11h12
